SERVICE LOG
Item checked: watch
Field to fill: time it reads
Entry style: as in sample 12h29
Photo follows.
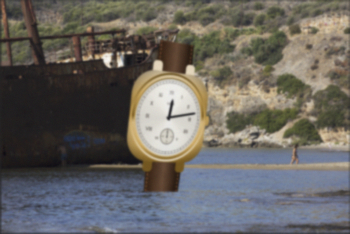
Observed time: 12h13
